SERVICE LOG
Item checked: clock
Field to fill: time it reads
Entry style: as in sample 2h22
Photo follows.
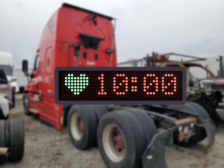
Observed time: 10h00
